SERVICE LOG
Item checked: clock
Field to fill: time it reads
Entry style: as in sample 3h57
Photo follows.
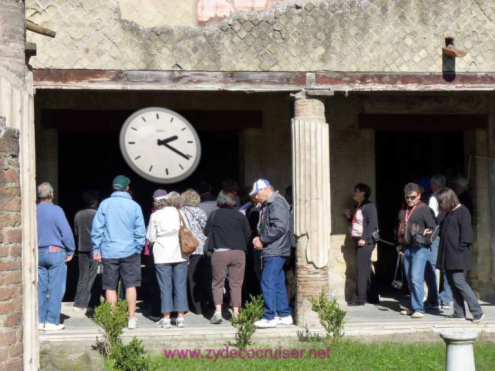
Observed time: 2h21
